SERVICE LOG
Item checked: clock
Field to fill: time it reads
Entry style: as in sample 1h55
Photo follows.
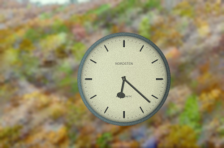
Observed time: 6h22
